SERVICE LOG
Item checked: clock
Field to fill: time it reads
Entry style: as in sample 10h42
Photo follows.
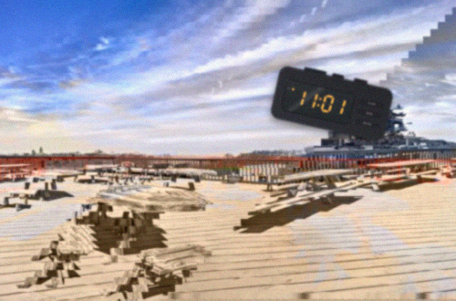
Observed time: 11h01
